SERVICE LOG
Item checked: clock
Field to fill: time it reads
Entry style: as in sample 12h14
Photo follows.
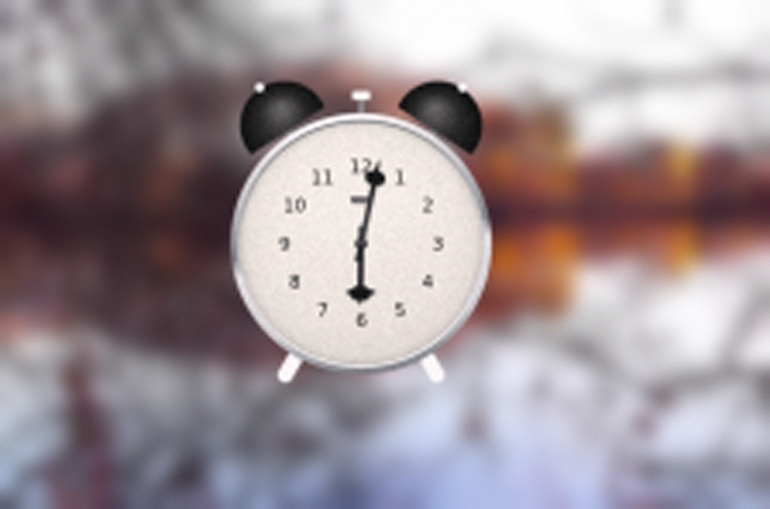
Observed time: 6h02
